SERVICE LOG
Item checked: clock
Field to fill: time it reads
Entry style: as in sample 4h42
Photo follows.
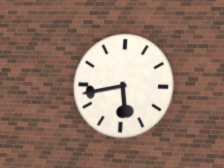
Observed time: 5h43
